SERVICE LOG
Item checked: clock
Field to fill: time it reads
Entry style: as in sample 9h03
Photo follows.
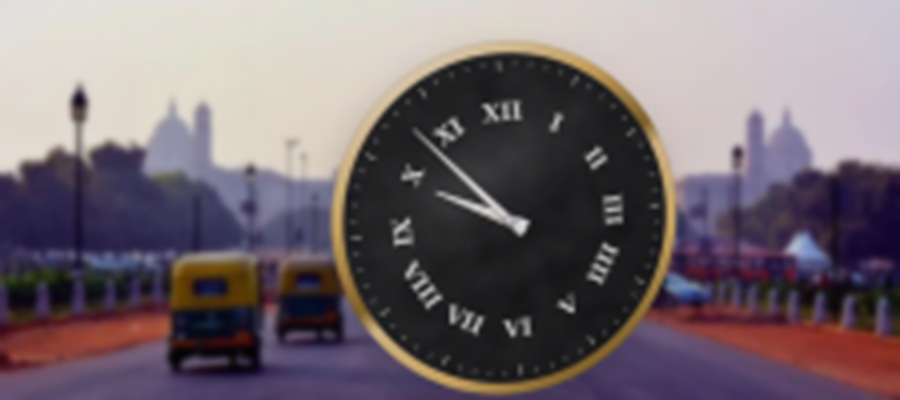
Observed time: 9h53
